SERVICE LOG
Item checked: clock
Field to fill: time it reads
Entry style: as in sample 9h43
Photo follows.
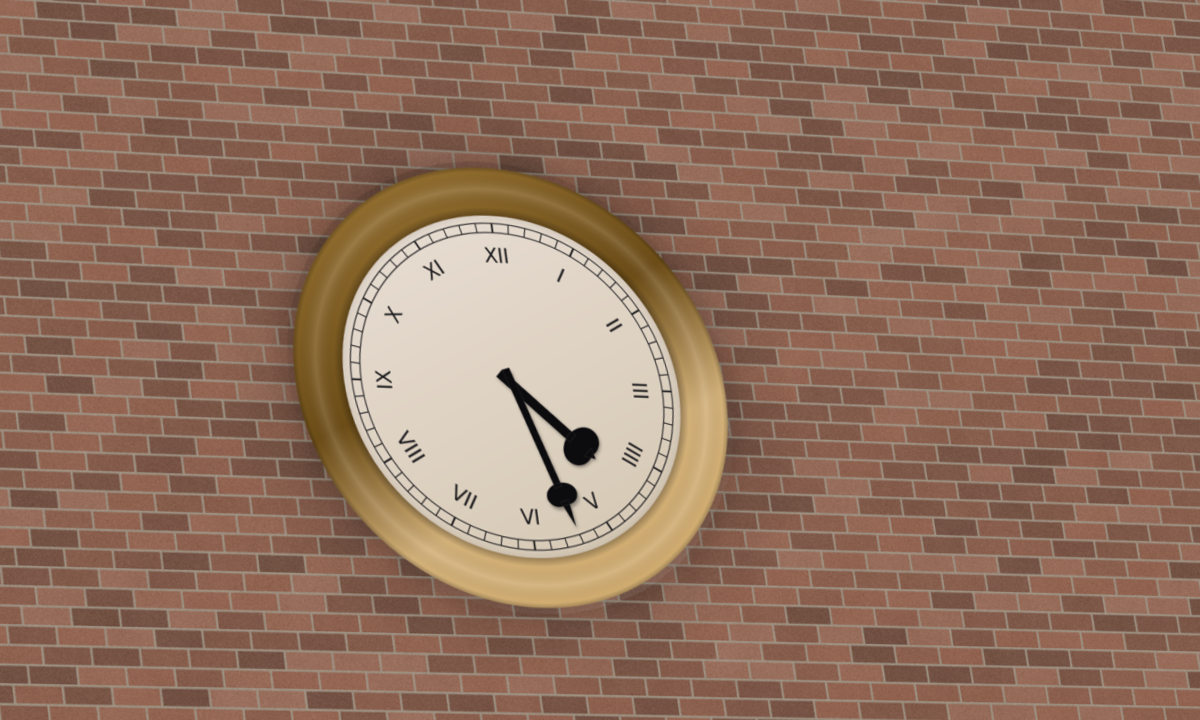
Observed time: 4h27
